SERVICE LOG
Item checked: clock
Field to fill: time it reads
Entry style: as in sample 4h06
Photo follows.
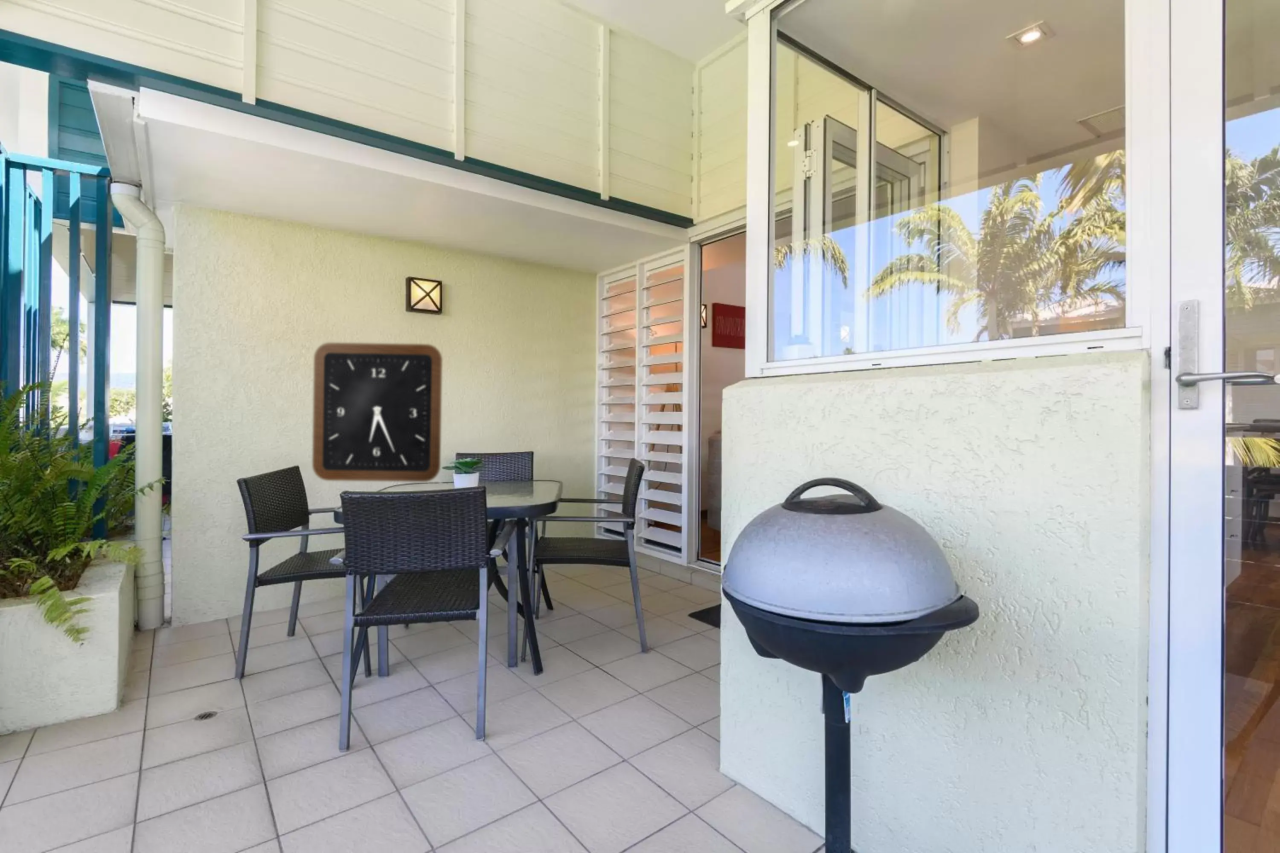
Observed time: 6h26
